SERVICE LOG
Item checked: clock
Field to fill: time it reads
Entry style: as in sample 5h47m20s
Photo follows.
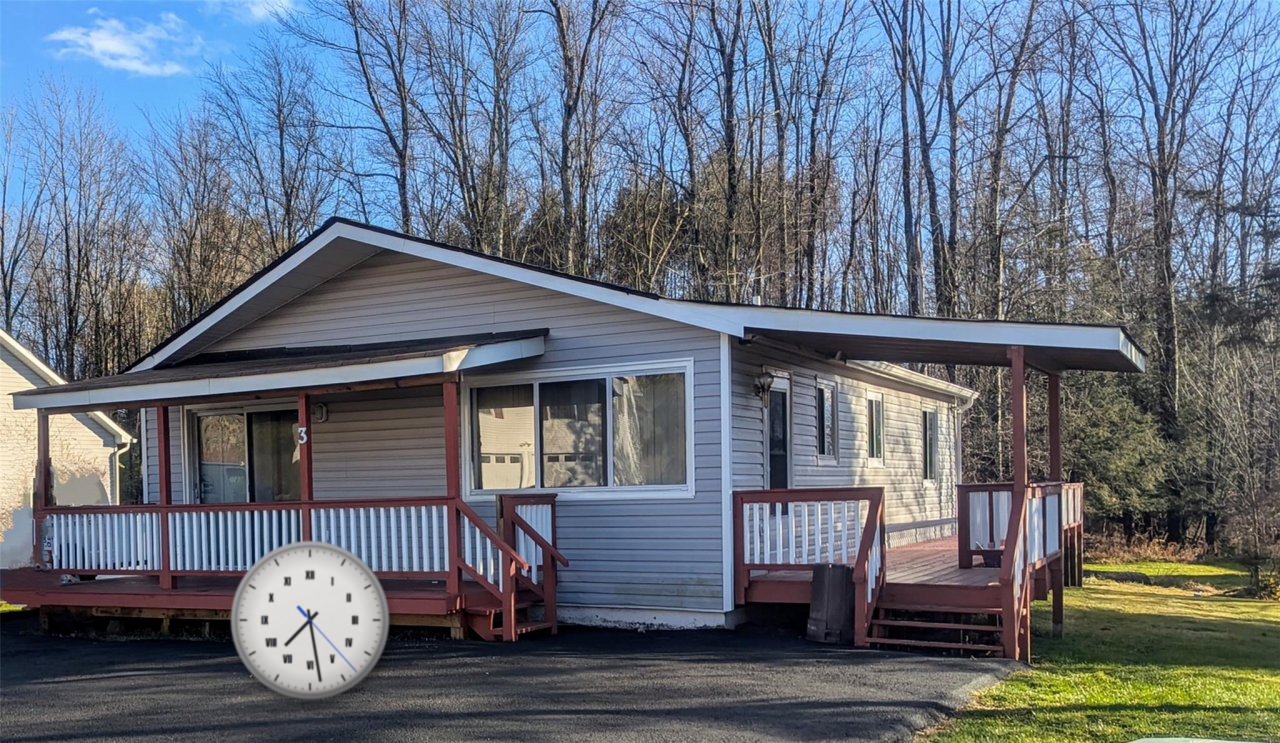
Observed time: 7h28m23s
